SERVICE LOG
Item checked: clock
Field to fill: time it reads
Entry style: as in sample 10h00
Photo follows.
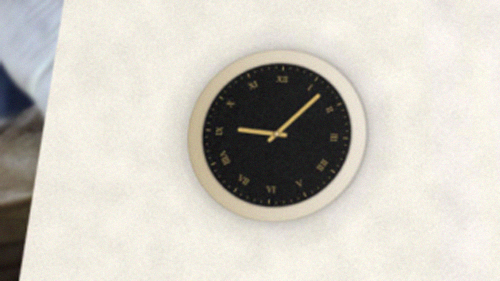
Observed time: 9h07
